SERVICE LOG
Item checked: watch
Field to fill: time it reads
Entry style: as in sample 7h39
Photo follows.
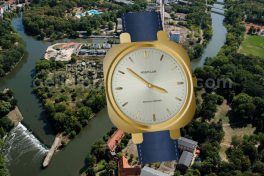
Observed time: 3h52
